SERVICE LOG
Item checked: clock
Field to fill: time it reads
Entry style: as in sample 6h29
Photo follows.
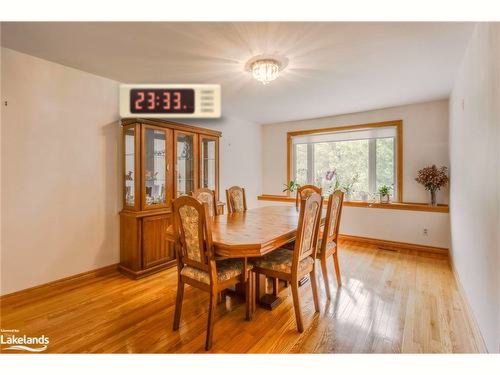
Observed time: 23h33
